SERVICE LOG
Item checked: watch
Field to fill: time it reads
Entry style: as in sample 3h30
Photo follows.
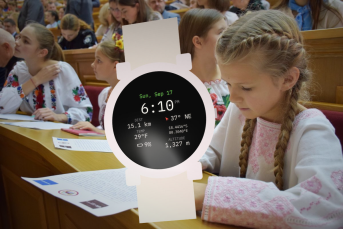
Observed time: 6h10
